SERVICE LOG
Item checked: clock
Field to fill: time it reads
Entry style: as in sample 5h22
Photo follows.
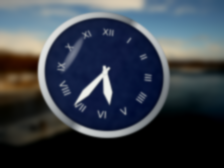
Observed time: 5h36
